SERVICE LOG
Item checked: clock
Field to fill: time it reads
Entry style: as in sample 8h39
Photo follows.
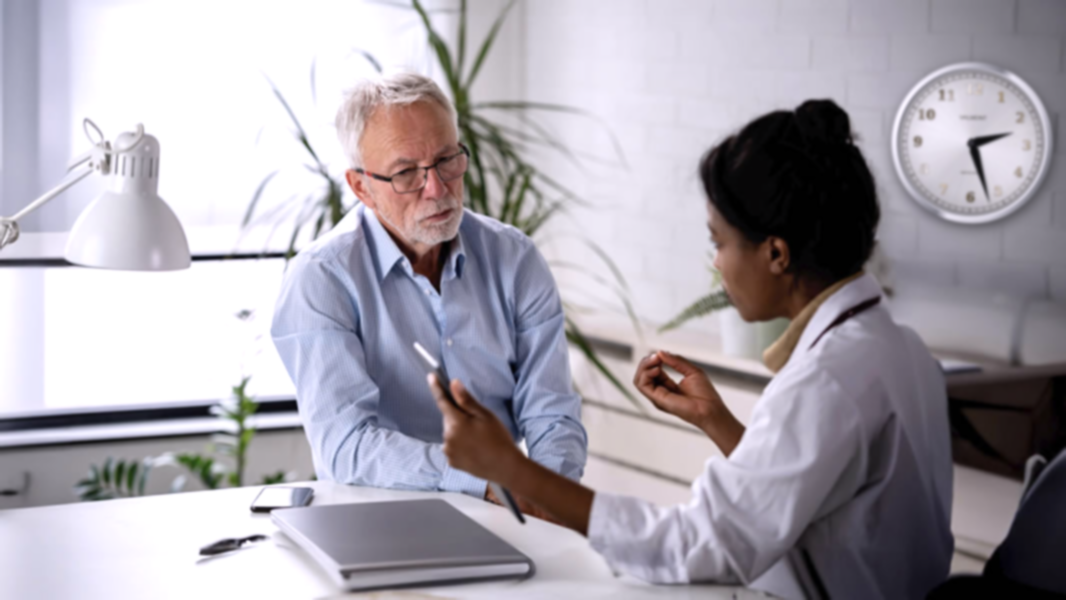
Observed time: 2h27
